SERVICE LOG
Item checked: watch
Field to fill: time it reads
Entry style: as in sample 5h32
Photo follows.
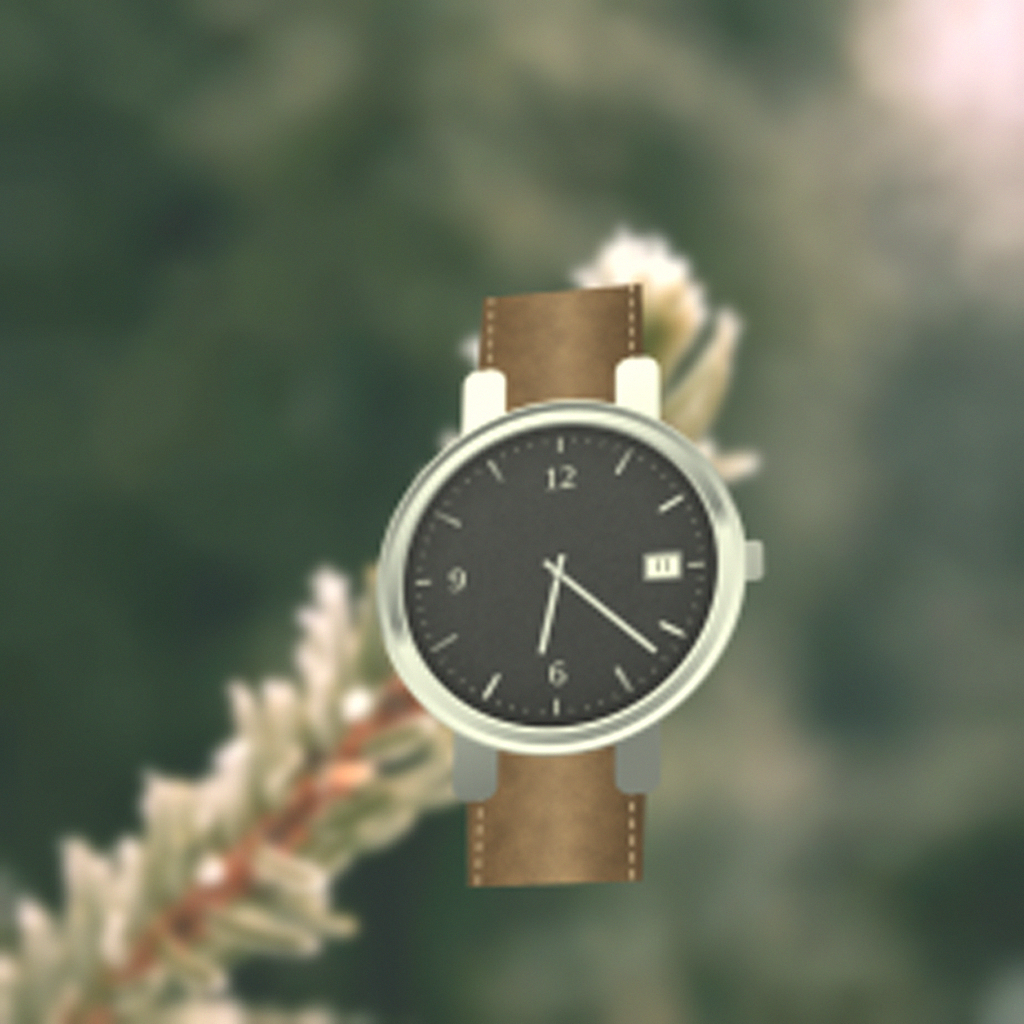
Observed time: 6h22
